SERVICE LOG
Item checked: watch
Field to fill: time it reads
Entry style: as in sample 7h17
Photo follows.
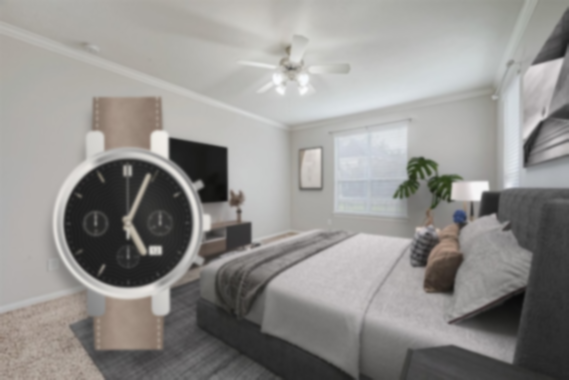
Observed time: 5h04
